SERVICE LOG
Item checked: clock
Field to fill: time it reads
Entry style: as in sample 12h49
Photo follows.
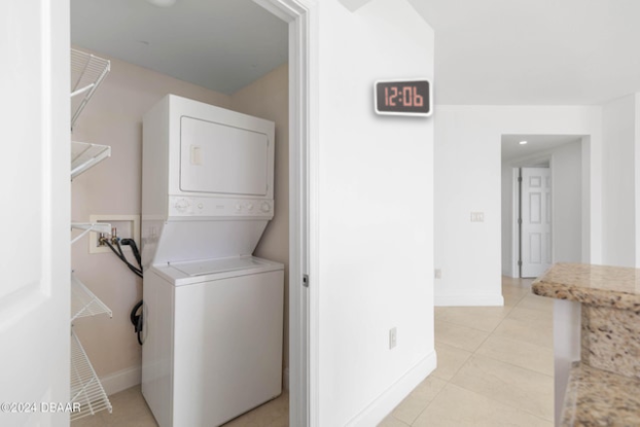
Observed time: 12h06
